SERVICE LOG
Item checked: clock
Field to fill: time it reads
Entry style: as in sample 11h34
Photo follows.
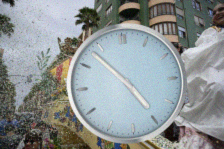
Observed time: 4h53
